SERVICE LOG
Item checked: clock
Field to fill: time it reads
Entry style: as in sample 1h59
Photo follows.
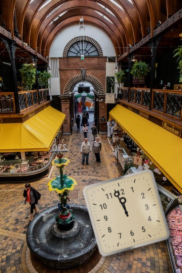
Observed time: 11h58
